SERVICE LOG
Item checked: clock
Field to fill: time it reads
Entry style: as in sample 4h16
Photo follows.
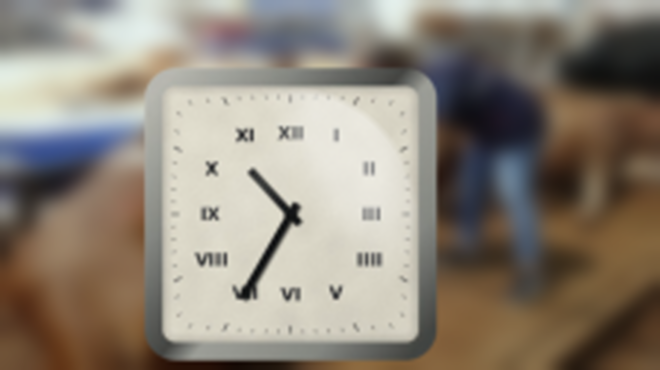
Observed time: 10h35
